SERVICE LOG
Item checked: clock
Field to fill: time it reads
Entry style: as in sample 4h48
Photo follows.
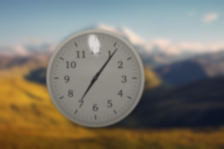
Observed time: 7h06
